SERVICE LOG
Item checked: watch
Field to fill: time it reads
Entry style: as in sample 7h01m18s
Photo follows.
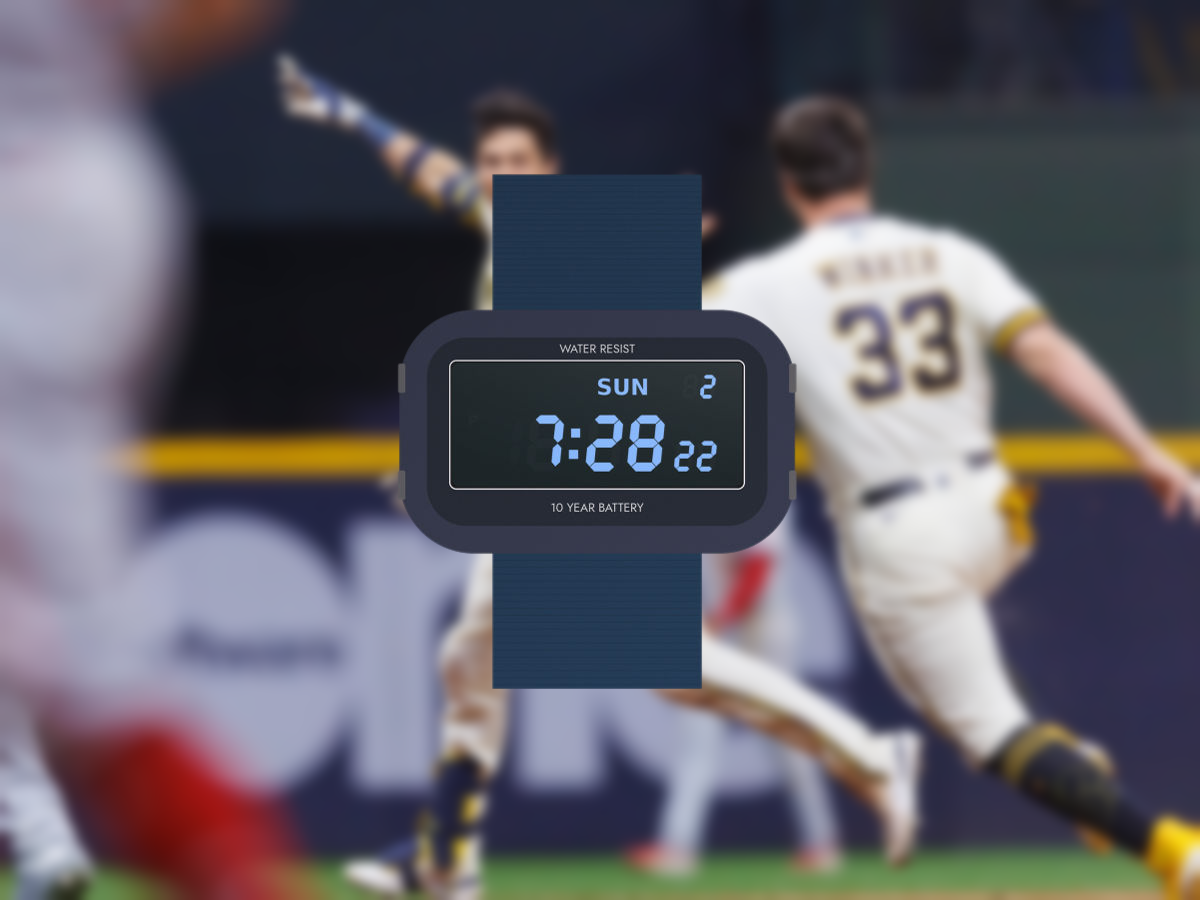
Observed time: 7h28m22s
